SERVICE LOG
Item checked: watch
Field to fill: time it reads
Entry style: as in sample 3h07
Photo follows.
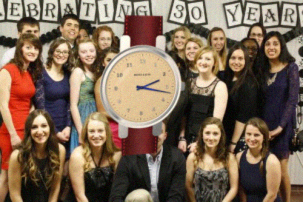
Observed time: 2h17
